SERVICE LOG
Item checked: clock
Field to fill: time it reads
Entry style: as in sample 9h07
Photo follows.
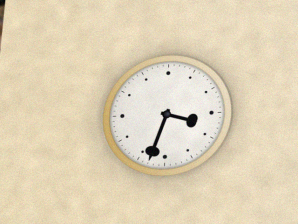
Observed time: 3h33
